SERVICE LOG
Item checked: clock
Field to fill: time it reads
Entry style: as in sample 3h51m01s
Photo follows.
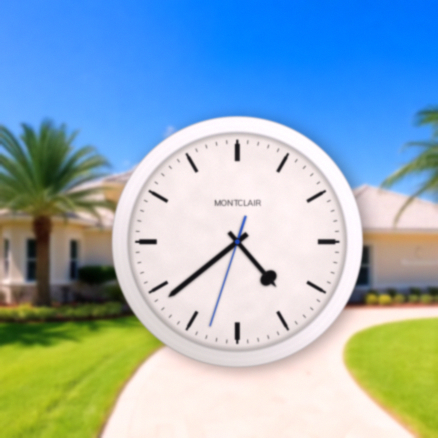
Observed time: 4h38m33s
